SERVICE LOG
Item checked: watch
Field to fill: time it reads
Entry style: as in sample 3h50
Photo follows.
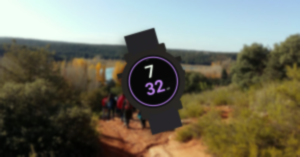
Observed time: 7h32
